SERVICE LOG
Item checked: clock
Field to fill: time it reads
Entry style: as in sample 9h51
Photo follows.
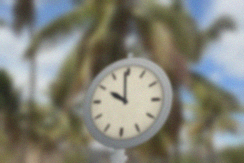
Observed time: 9h59
